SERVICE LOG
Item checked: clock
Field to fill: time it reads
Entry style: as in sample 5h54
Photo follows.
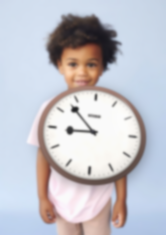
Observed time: 8h53
